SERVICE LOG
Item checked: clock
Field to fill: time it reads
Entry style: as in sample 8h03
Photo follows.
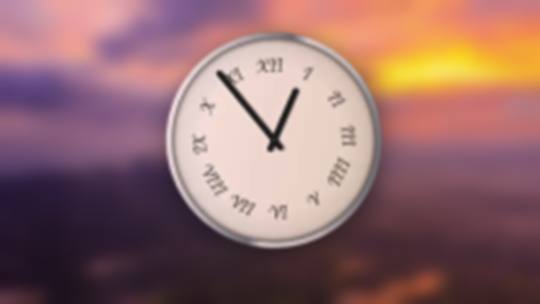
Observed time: 12h54
